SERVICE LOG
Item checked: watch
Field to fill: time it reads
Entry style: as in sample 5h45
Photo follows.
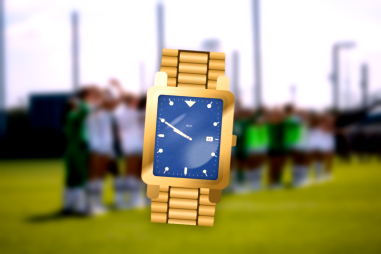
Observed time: 9h50
